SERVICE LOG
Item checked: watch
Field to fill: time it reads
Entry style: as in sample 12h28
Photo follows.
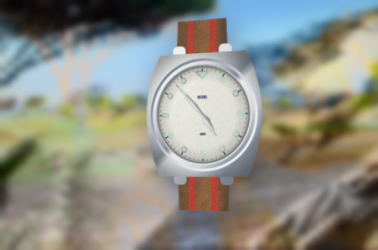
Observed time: 4h53
